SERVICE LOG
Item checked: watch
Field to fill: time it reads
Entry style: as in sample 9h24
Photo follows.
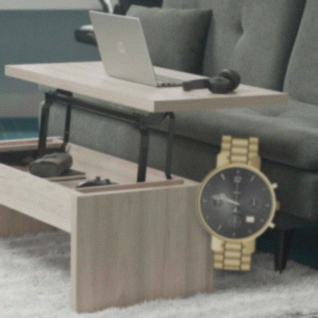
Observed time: 9h47
